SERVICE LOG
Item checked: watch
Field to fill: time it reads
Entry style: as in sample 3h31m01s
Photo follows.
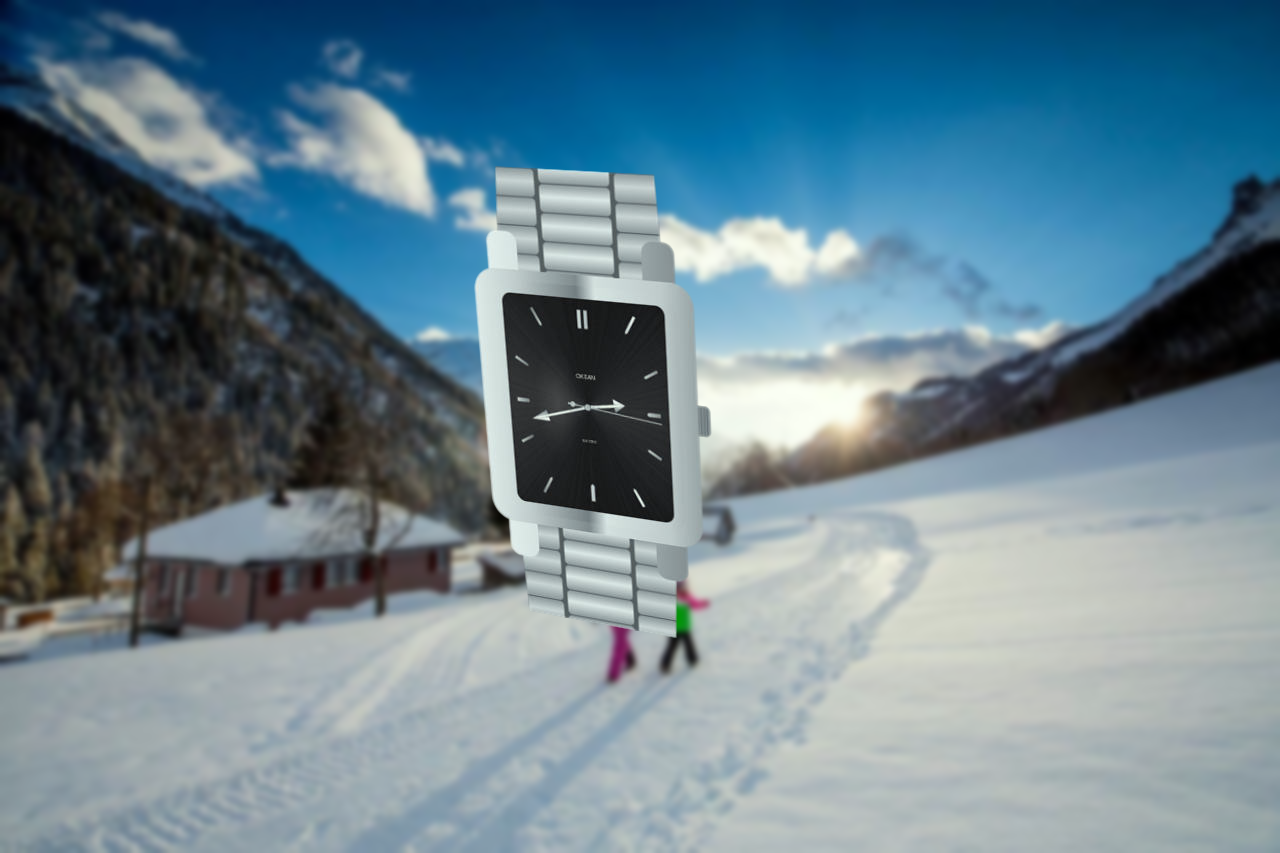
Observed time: 2h42m16s
